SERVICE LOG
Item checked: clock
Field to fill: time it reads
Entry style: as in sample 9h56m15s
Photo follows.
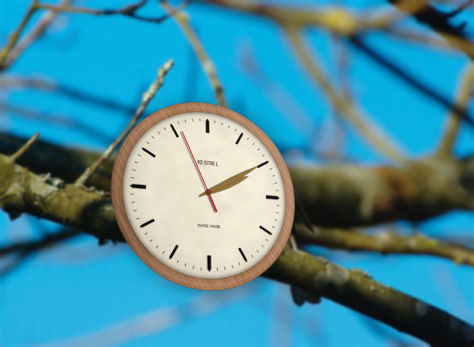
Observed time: 2h09m56s
